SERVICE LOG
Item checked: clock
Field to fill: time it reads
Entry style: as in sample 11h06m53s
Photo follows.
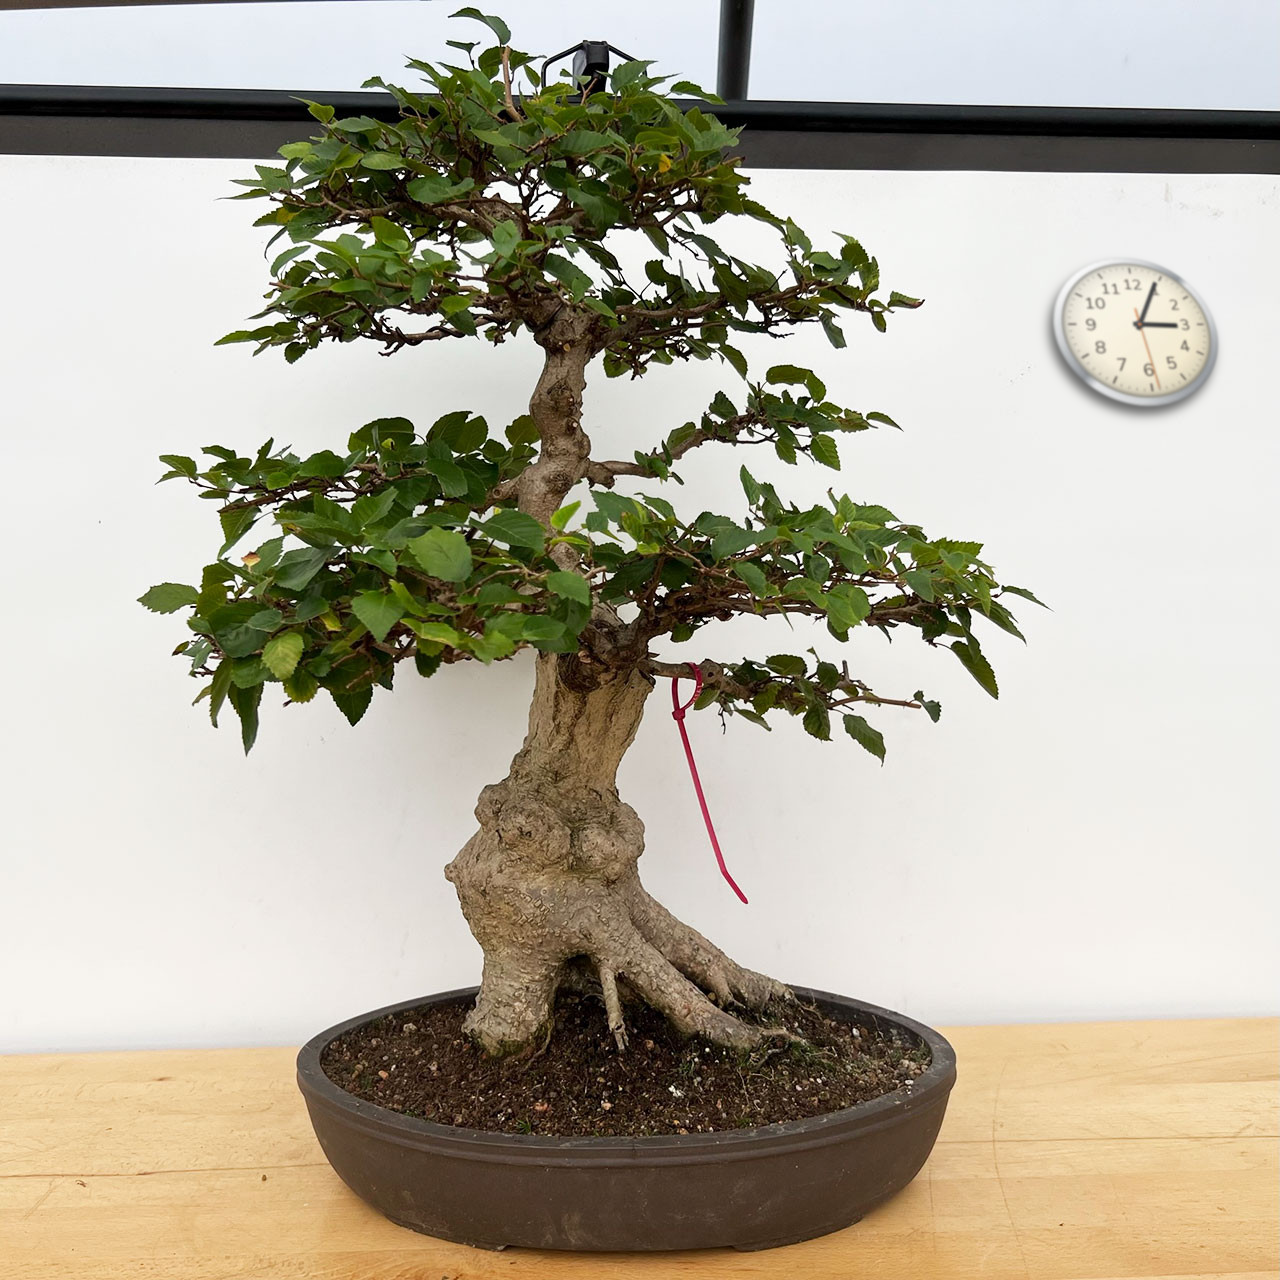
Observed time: 3h04m29s
